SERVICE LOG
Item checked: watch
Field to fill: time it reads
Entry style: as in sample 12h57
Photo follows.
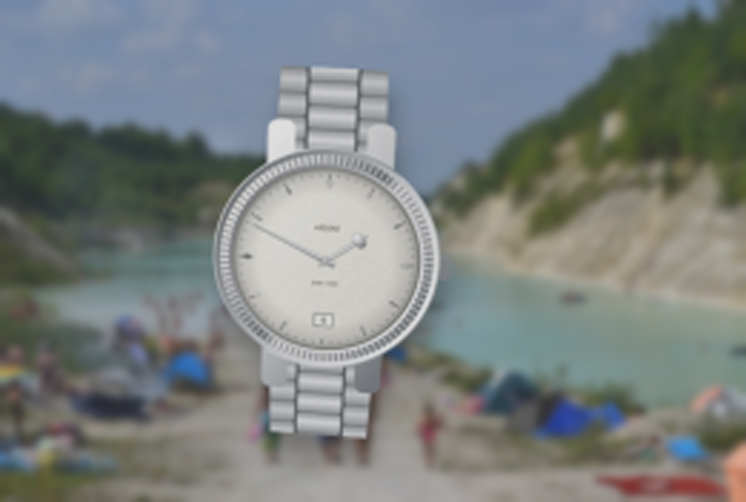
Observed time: 1h49
